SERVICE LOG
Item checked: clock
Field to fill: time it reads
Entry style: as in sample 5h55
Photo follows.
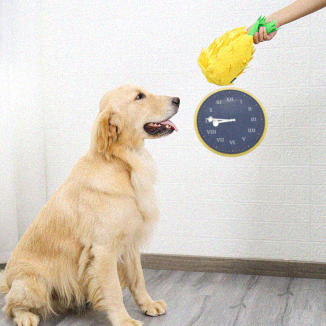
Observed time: 8h46
